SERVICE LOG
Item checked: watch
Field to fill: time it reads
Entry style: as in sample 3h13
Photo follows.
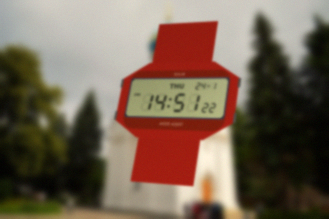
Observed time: 14h51
